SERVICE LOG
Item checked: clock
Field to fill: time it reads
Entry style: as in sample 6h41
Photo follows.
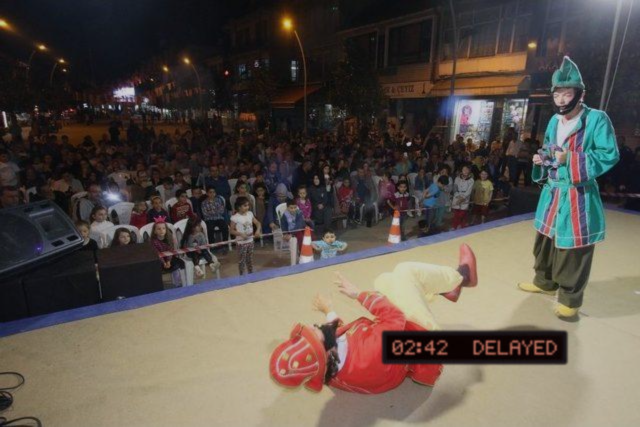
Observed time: 2h42
